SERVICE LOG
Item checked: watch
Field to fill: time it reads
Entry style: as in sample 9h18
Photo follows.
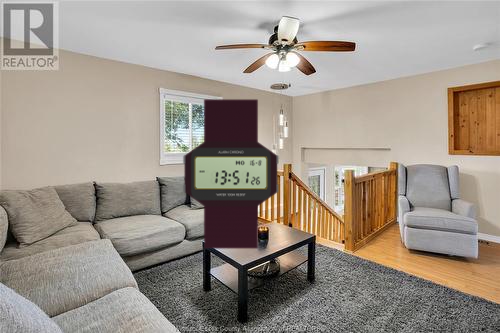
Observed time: 13h51
